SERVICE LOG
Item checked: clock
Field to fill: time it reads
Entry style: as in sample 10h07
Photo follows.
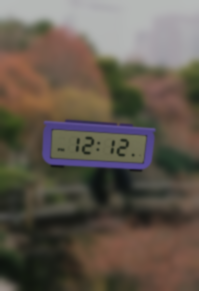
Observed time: 12h12
